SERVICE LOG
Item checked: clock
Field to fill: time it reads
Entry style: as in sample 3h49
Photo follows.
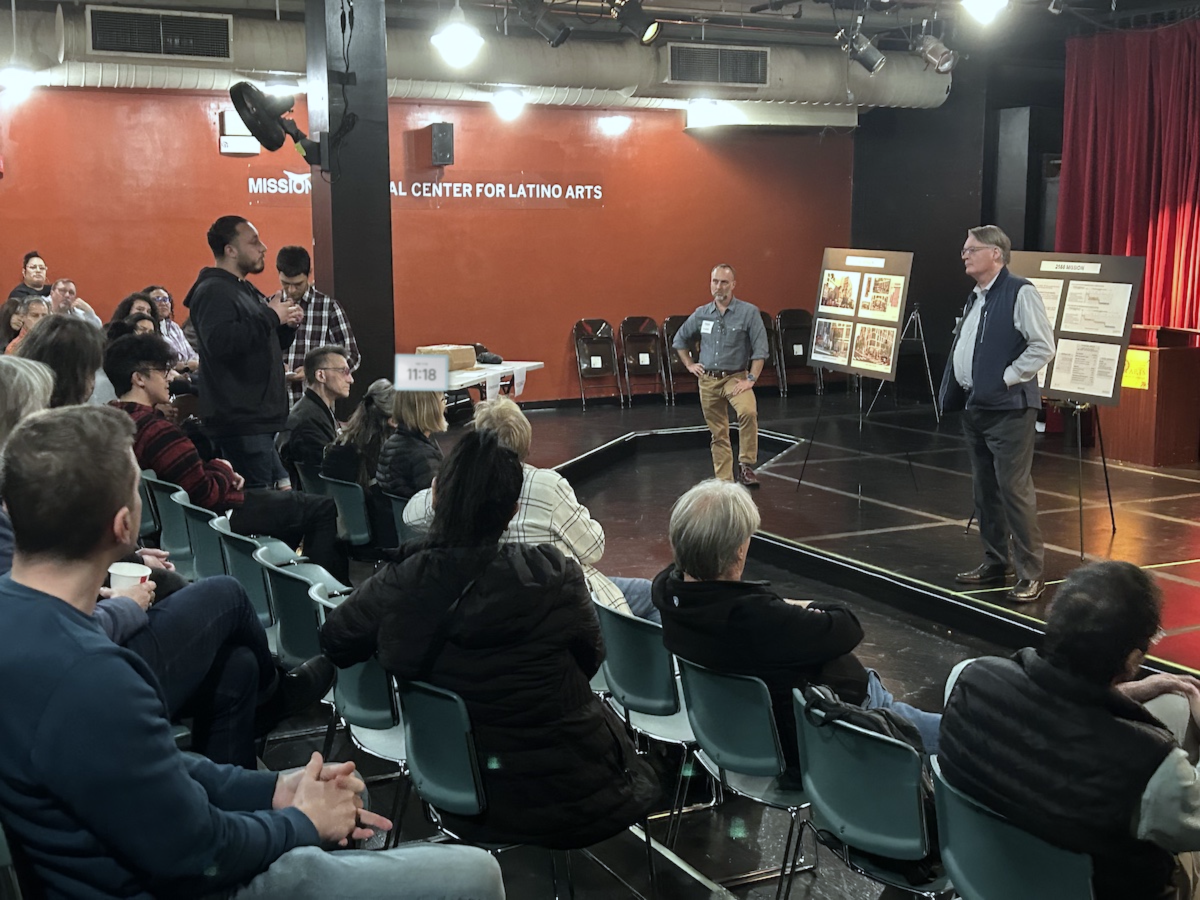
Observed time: 11h18
